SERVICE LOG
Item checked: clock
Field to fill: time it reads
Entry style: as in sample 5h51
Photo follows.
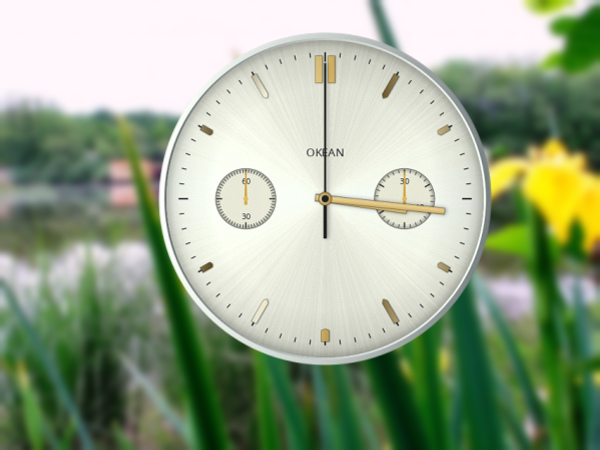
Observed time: 3h16
